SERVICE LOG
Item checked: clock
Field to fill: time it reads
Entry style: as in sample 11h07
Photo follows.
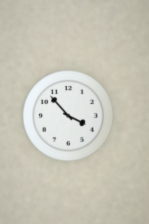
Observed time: 3h53
